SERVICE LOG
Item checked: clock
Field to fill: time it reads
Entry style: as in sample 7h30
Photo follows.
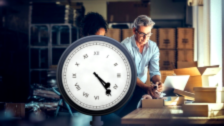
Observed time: 4h24
